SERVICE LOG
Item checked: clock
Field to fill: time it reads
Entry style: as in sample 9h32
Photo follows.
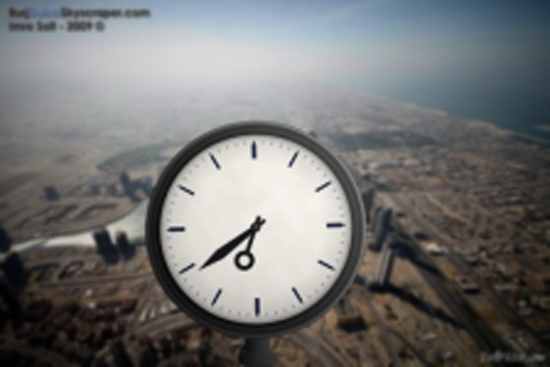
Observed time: 6h39
